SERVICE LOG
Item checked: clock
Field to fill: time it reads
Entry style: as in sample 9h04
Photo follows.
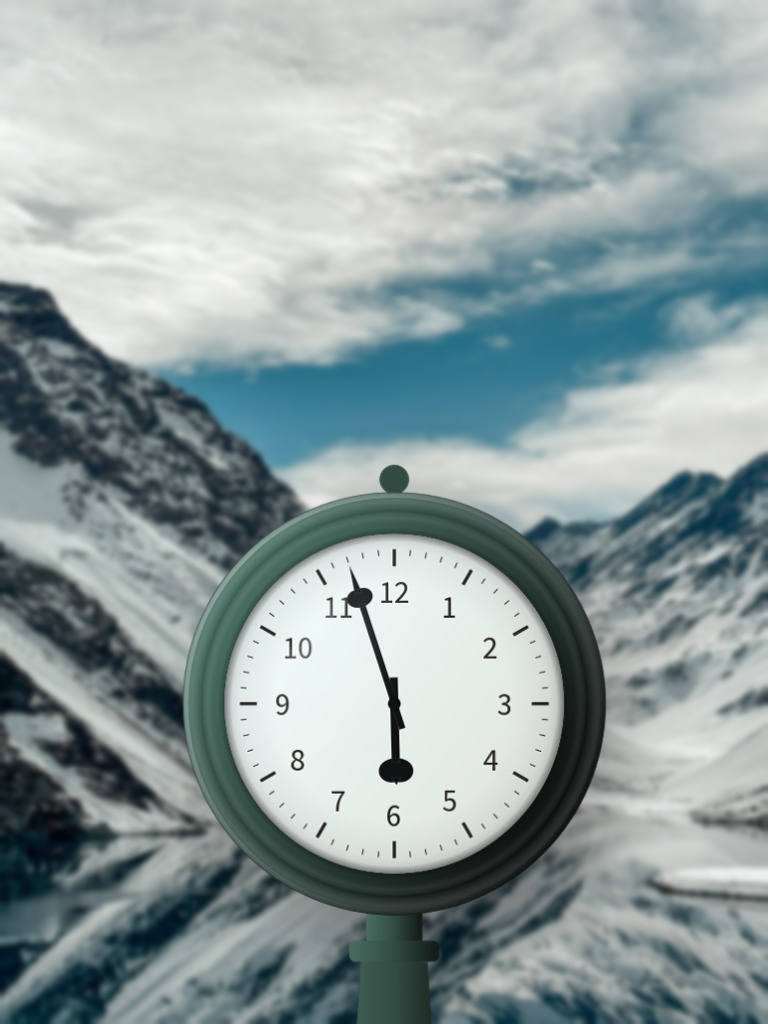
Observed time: 5h57
